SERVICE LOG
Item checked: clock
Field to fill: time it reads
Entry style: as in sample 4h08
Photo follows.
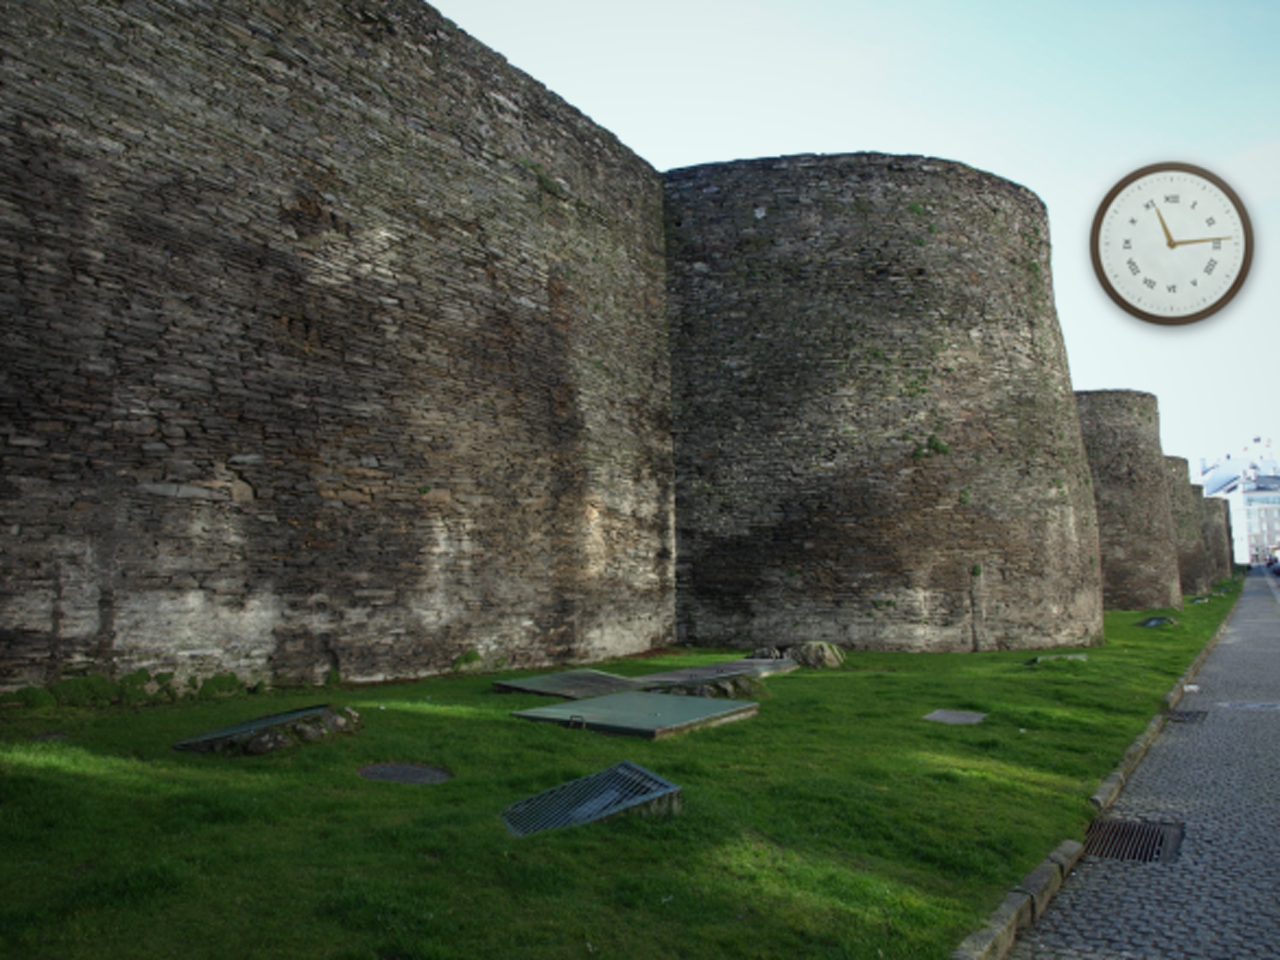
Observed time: 11h14
